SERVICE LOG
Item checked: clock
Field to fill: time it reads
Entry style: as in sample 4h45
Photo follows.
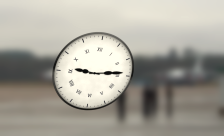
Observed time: 9h14
